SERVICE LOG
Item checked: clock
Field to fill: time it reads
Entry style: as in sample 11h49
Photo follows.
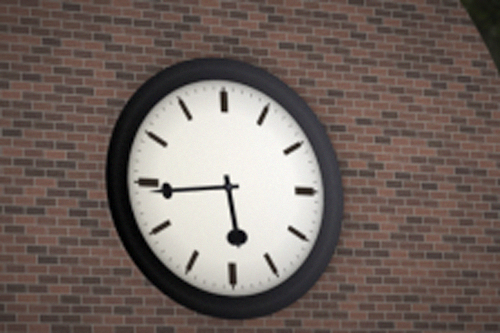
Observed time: 5h44
